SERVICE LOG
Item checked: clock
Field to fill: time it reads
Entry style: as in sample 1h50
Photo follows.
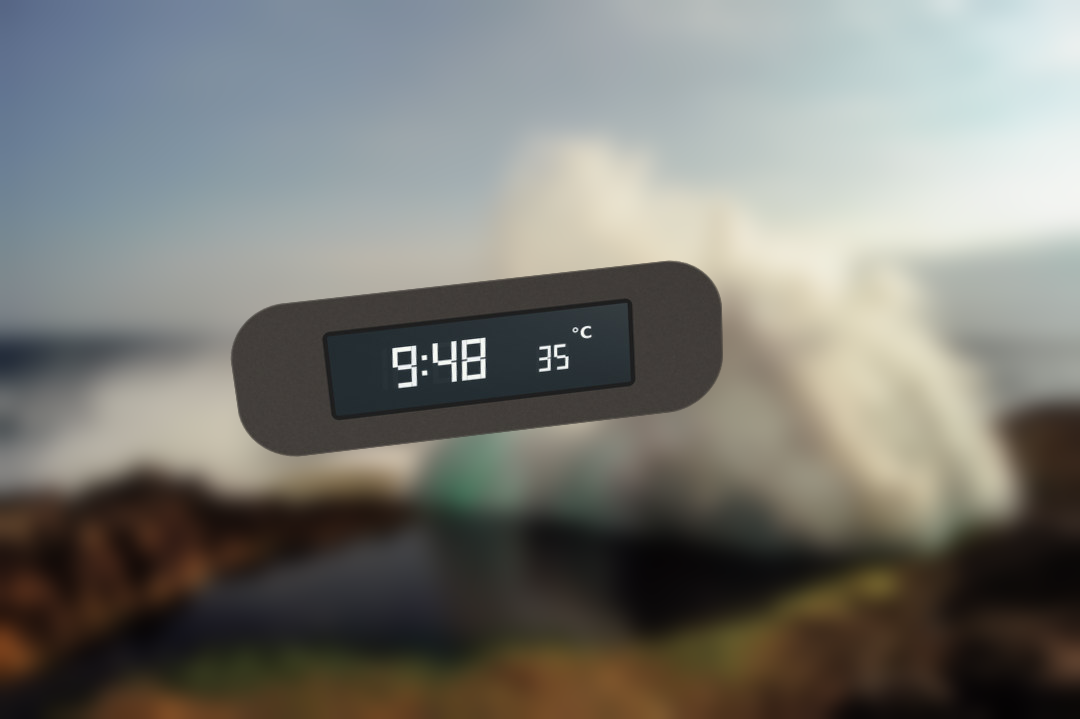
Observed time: 9h48
